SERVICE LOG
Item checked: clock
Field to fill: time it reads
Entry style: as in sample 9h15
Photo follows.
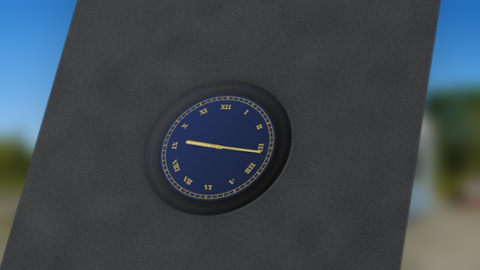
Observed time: 9h16
